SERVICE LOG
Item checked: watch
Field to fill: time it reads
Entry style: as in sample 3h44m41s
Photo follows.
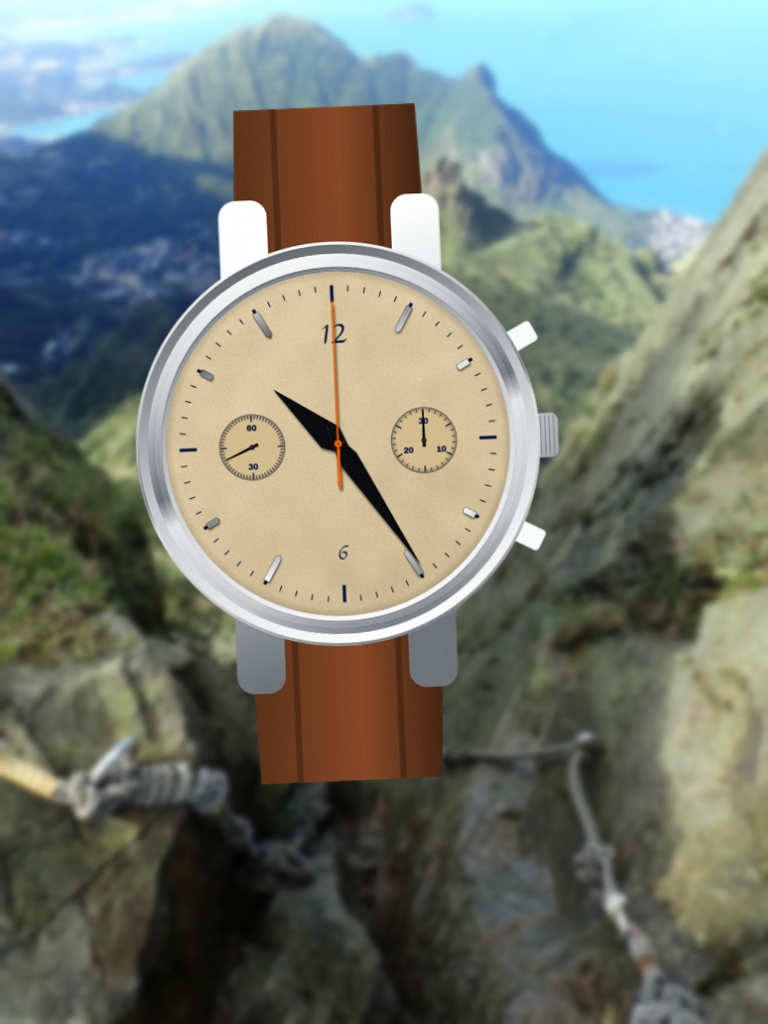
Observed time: 10h24m41s
